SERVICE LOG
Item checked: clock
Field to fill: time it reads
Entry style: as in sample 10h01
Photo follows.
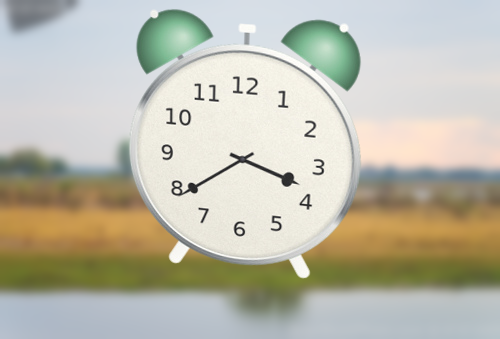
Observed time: 3h39
